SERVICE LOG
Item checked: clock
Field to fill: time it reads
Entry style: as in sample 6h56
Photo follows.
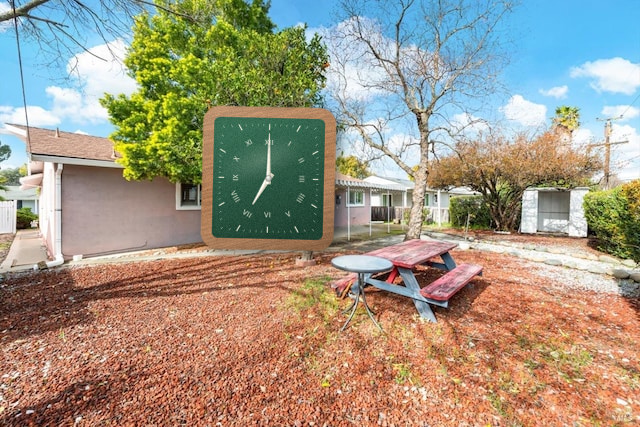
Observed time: 7h00
